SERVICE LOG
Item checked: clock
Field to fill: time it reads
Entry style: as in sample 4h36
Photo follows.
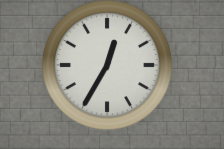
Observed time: 12h35
